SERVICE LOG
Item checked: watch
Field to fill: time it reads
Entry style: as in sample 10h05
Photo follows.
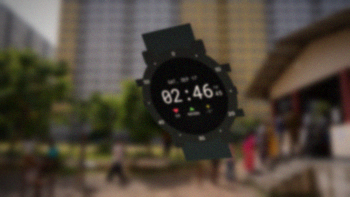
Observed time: 2h46
